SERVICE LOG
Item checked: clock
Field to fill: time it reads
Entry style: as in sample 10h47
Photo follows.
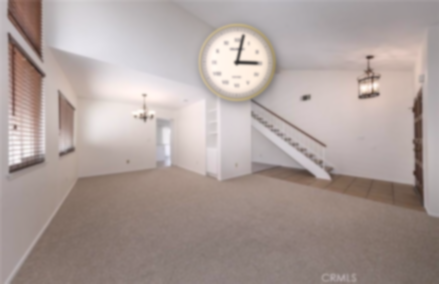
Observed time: 3h02
